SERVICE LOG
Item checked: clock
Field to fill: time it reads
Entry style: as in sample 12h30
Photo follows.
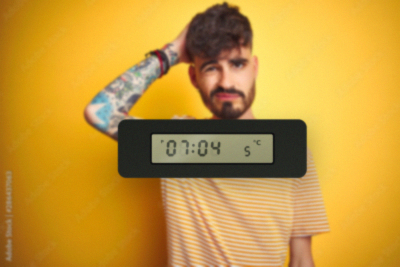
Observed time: 7h04
